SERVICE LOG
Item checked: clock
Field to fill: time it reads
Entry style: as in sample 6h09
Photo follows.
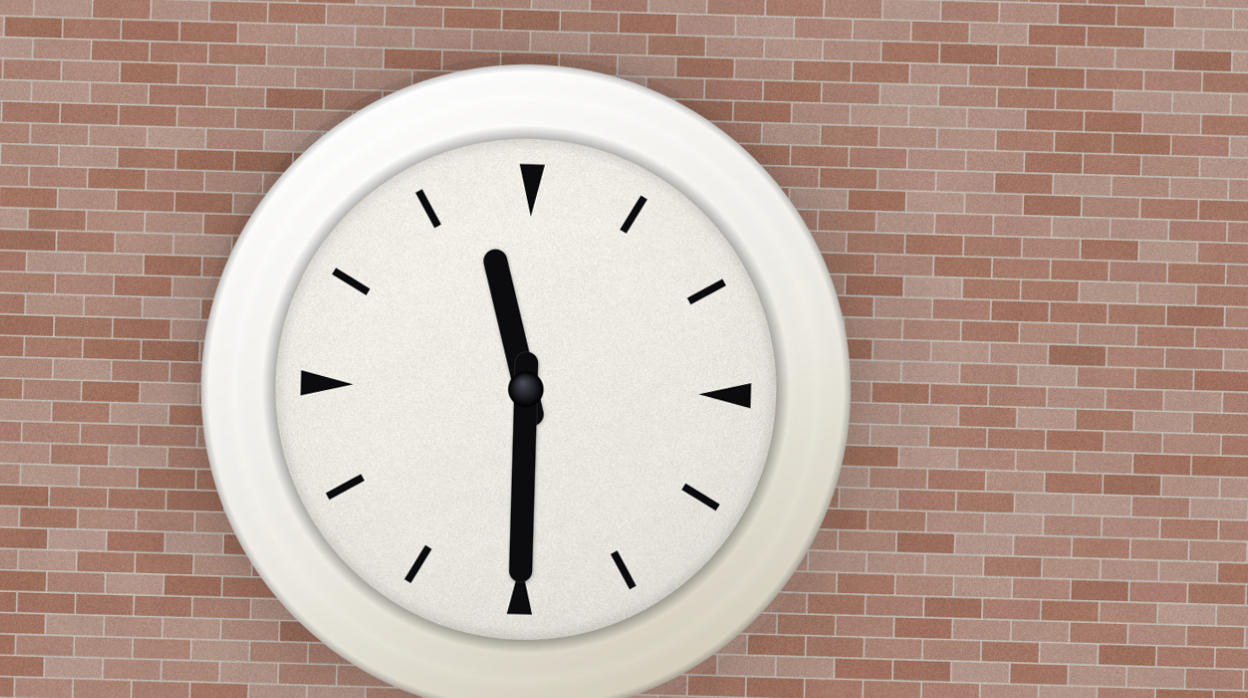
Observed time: 11h30
